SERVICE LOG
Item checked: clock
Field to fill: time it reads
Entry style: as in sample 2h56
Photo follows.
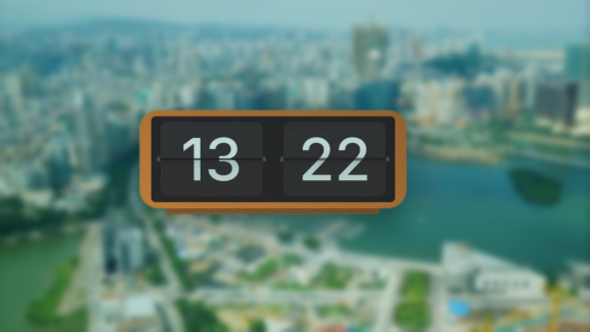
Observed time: 13h22
